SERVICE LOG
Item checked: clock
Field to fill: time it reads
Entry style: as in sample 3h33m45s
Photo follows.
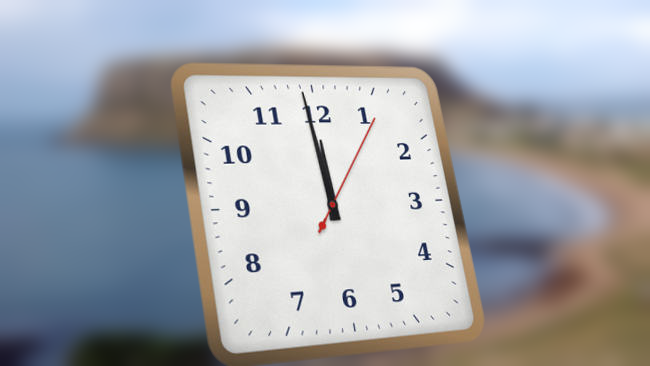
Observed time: 11h59m06s
